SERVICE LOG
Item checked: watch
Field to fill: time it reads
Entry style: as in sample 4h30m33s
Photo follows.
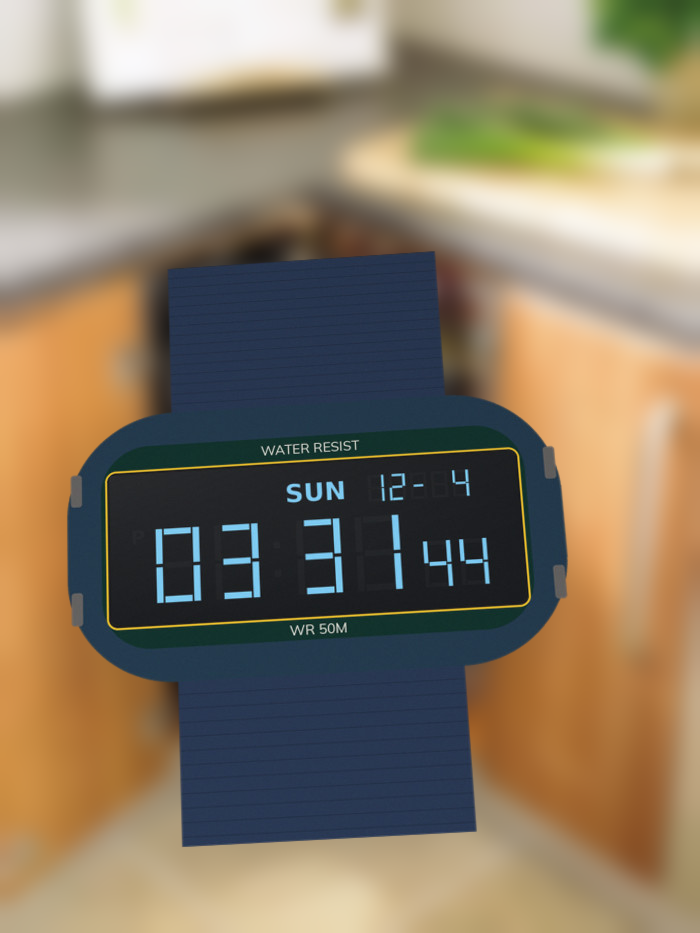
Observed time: 3h31m44s
